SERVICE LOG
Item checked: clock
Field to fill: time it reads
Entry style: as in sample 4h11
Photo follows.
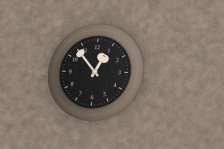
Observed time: 12h53
